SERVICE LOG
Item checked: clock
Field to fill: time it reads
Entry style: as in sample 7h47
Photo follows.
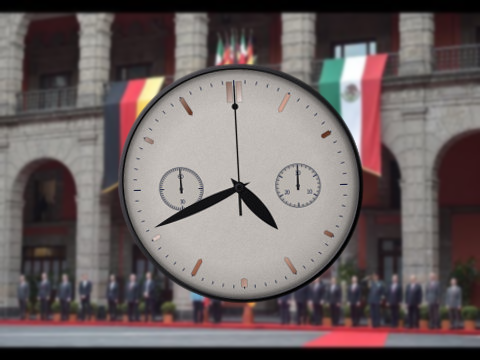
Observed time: 4h41
